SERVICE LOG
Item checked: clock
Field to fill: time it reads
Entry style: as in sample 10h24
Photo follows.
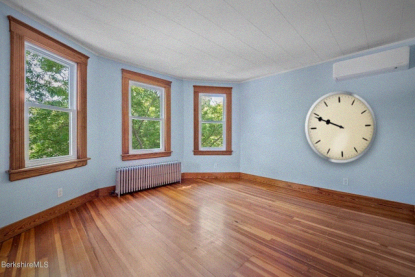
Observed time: 9h49
